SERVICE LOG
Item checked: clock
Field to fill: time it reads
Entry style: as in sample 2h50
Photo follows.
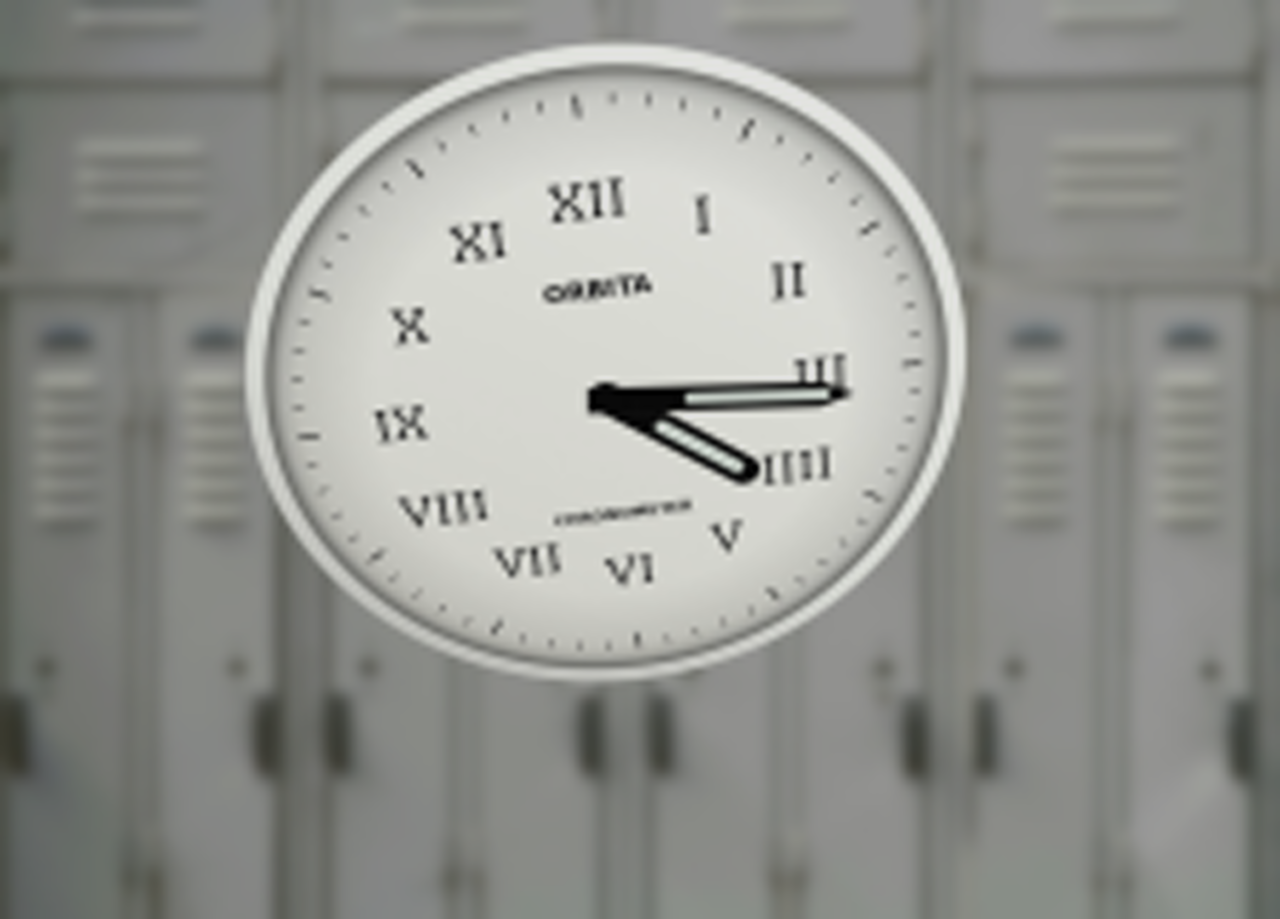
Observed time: 4h16
